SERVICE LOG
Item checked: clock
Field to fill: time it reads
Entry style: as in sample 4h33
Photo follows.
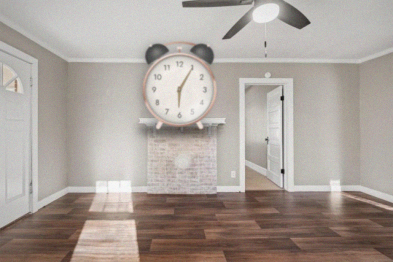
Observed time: 6h05
